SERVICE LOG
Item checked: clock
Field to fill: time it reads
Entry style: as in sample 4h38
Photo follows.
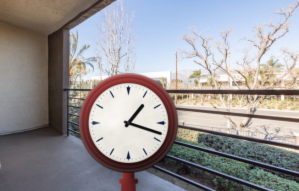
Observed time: 1h18
